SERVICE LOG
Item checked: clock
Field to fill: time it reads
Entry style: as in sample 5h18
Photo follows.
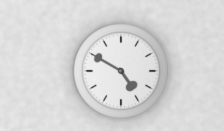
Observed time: 4h50
